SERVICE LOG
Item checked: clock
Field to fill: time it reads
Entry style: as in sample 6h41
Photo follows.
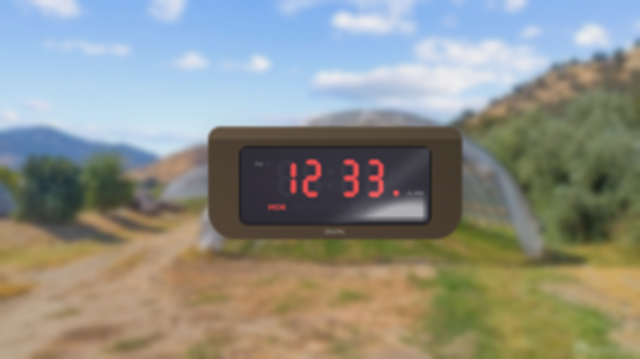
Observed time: 12h33
